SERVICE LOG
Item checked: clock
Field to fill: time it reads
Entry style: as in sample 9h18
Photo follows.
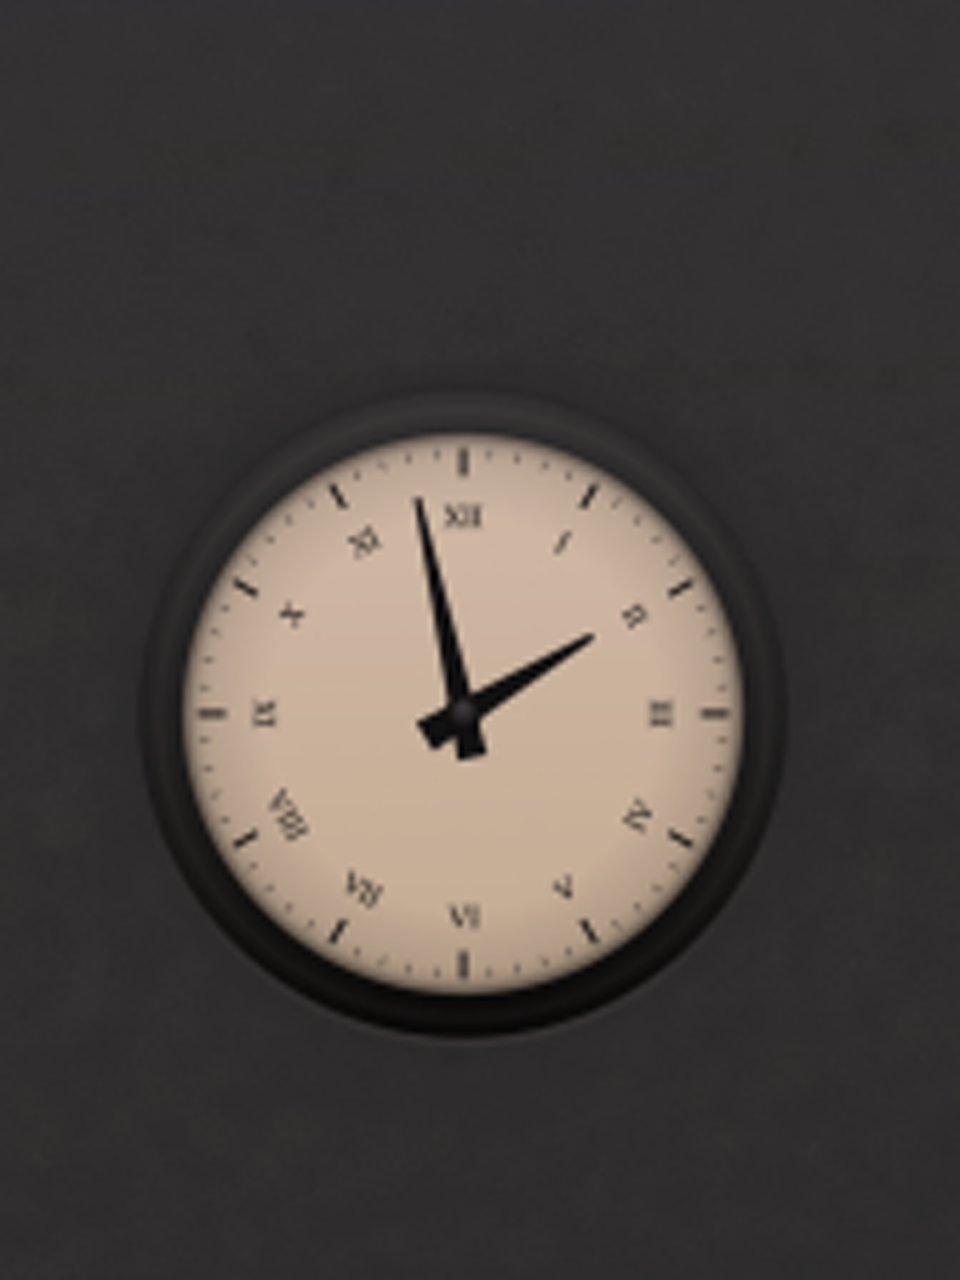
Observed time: 1h58
